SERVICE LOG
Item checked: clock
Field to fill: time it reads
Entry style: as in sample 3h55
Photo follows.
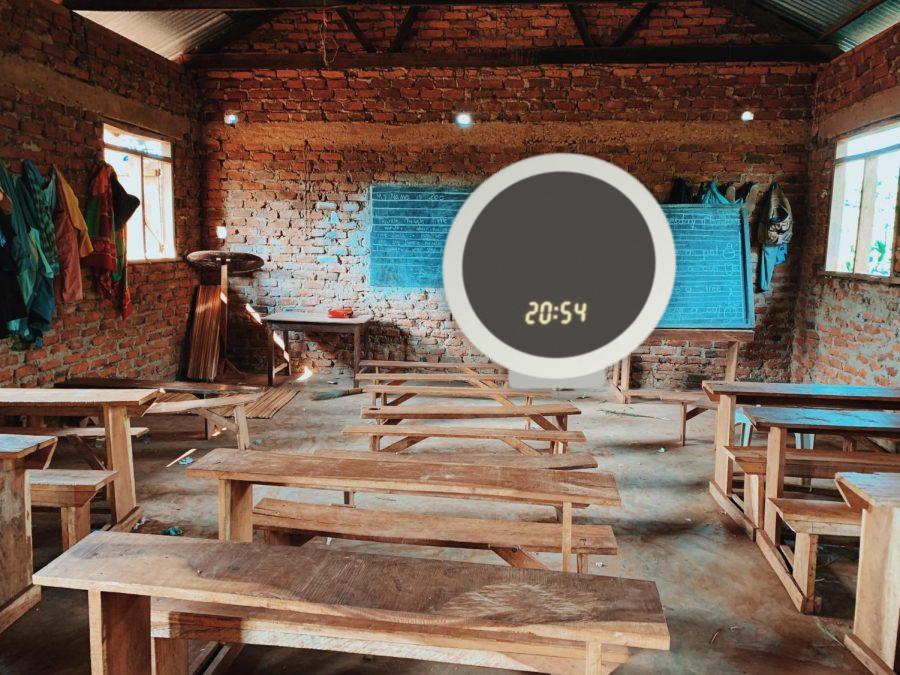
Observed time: 20h54
